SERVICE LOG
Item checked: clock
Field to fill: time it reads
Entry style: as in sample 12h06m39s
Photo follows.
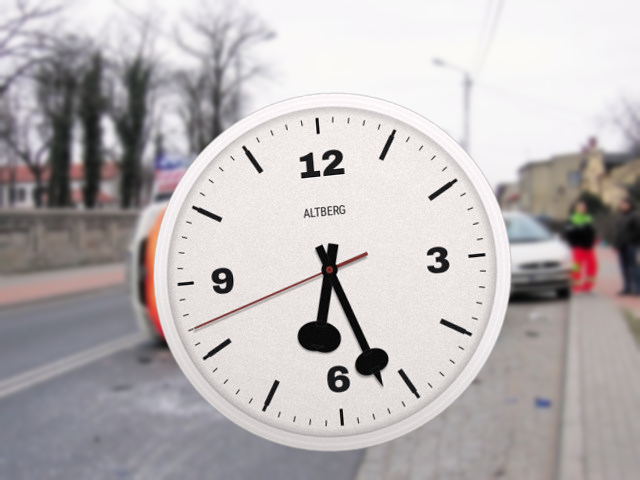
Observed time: 6h26m42s
